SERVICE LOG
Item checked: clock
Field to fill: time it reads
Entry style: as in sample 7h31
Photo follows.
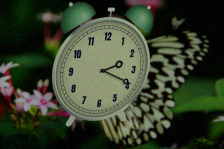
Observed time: 2h19
